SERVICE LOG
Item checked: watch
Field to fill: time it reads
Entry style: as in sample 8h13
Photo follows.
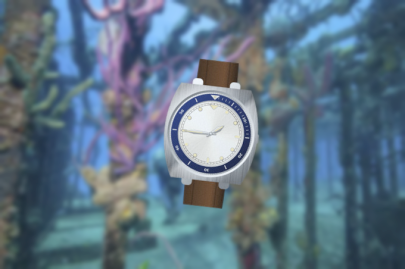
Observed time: 1h45
